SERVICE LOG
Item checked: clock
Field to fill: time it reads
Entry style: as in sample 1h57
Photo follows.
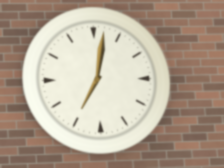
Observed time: 7h02
